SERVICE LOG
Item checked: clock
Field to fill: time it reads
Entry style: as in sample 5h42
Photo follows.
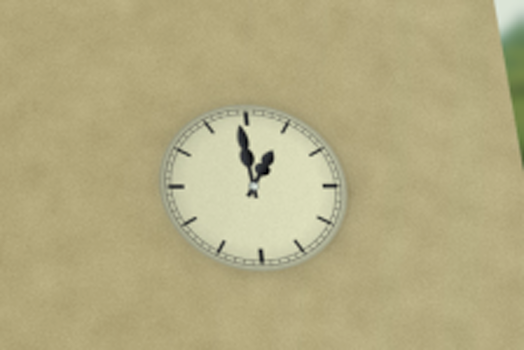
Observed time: 12h59
